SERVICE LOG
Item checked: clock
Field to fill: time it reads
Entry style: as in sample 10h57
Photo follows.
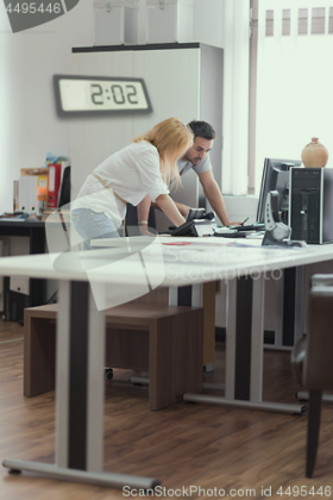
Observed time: 2h02
